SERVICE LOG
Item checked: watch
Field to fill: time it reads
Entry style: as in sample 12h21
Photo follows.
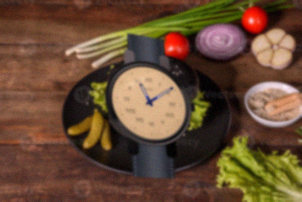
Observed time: 11h09
